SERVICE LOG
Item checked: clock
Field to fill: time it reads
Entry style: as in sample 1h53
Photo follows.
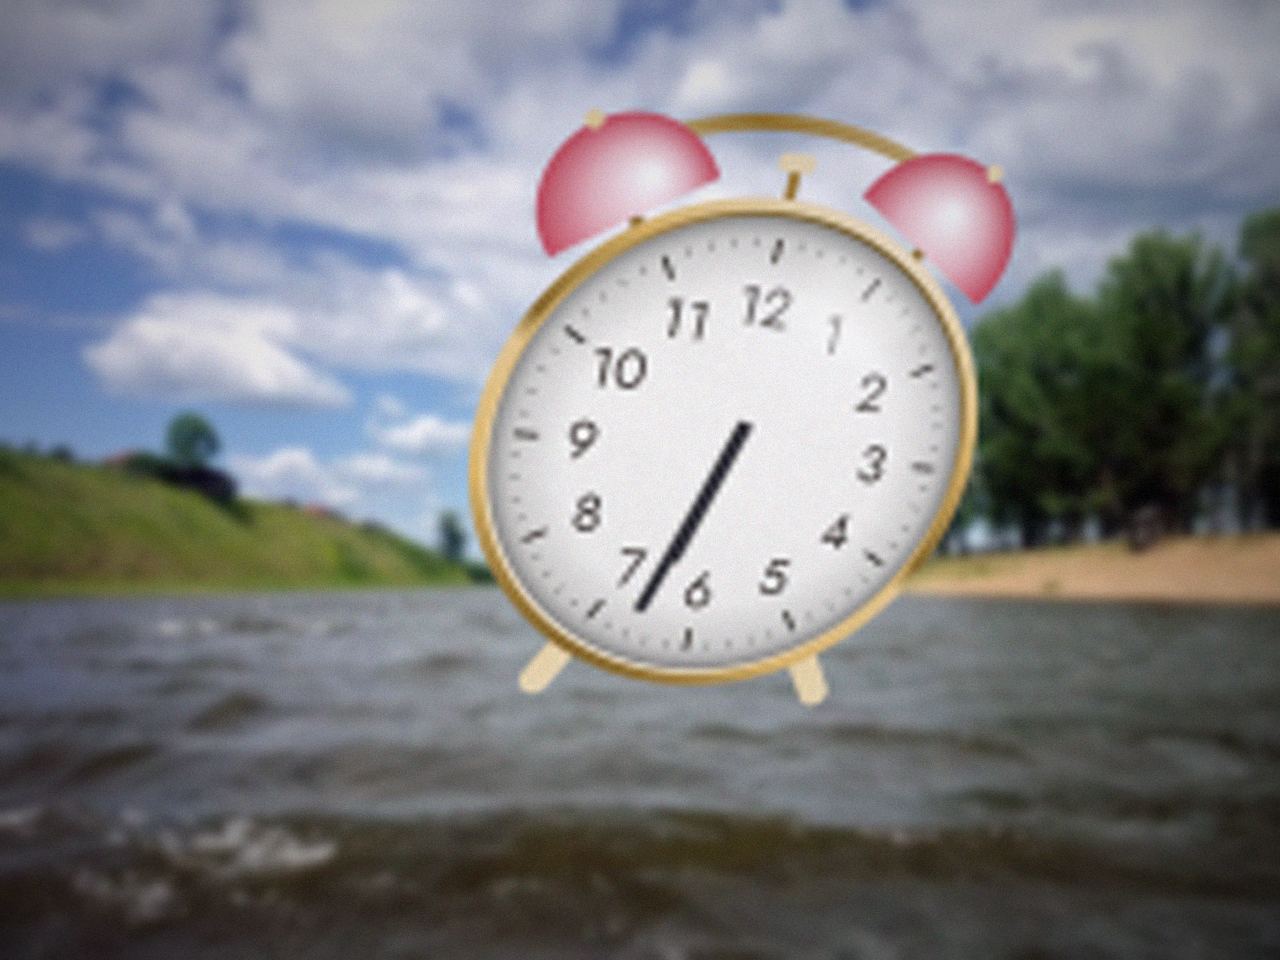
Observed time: 6h33
